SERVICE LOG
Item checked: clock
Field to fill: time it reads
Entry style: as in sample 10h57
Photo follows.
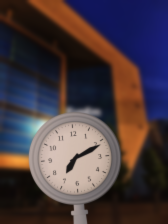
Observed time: 7h11
